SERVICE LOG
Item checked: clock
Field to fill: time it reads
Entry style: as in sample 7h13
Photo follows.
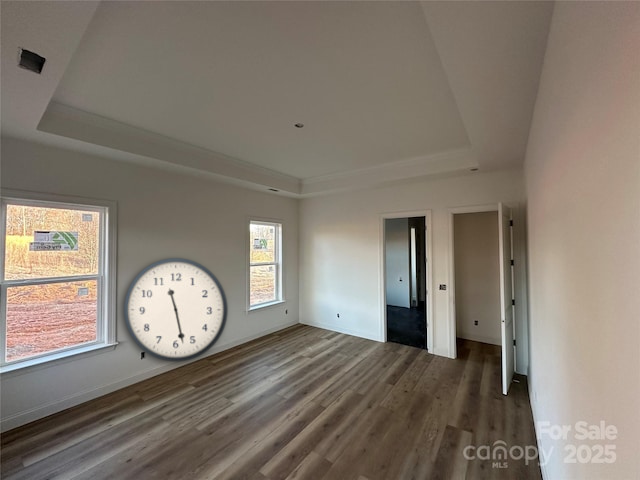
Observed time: 11h28
